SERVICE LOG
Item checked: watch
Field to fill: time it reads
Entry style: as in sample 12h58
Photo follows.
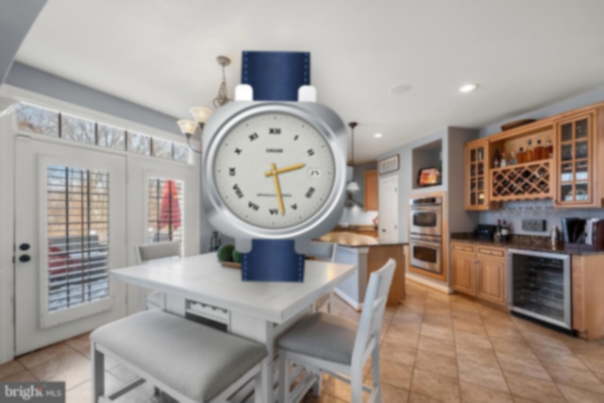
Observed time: 2h28
